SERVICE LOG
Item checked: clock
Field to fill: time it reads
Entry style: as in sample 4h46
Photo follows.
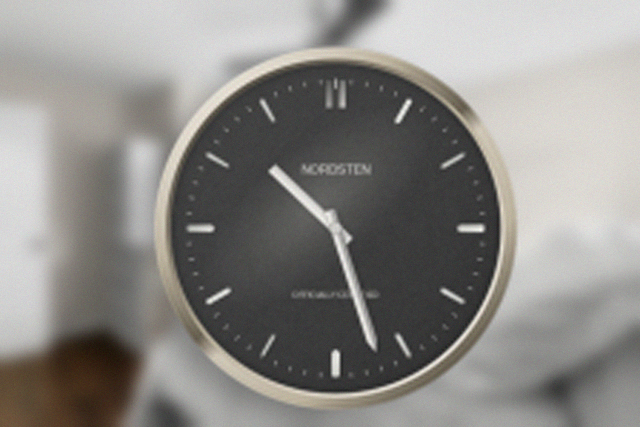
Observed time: 10h27
